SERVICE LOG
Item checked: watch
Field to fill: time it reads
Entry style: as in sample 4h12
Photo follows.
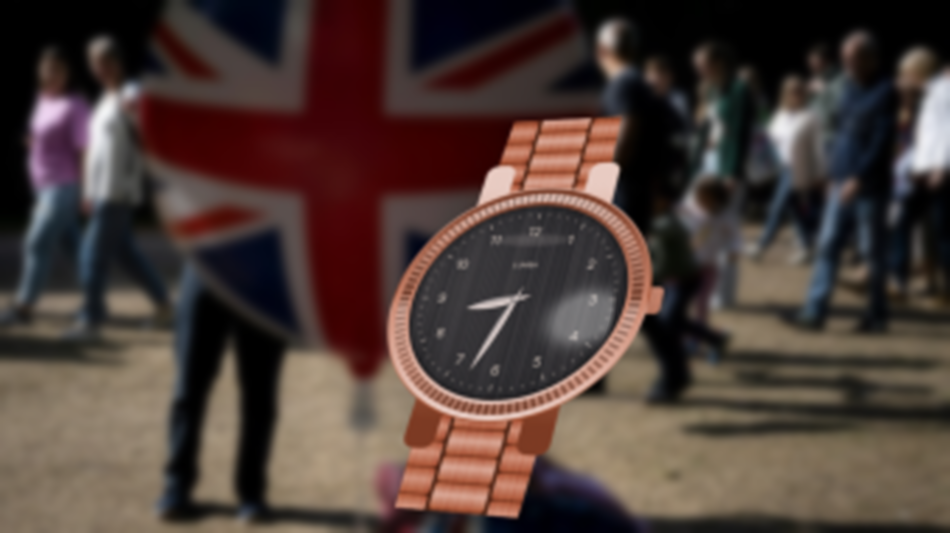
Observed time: 8h33
